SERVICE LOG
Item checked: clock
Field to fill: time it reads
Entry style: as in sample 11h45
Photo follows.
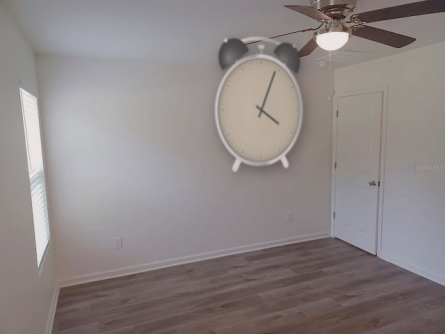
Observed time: 4h04
